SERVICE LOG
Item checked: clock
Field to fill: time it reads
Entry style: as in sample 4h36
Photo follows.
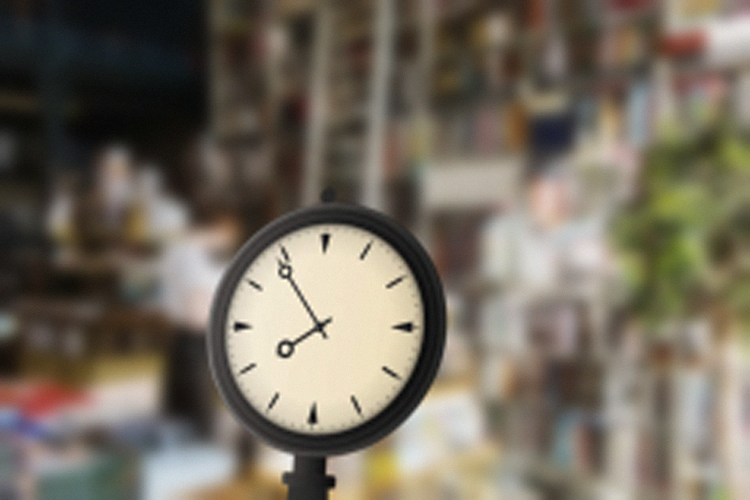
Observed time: 7h54
